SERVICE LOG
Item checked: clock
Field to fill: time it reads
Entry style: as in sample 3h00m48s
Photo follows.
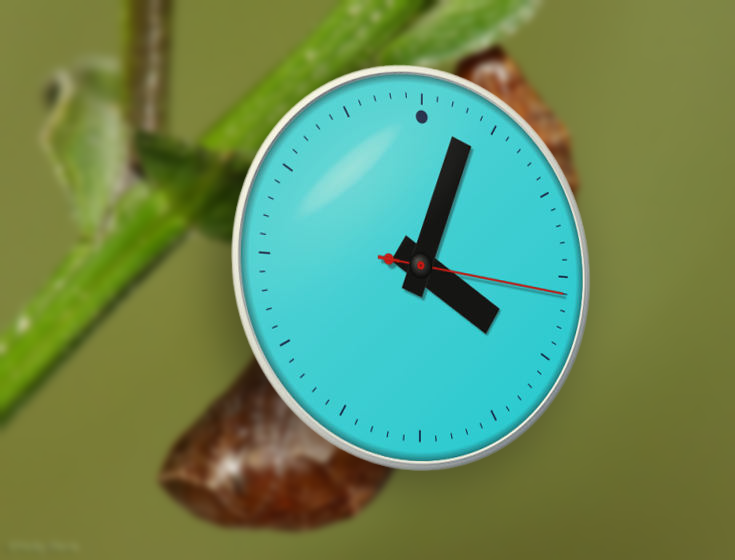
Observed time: 4h03m16s
